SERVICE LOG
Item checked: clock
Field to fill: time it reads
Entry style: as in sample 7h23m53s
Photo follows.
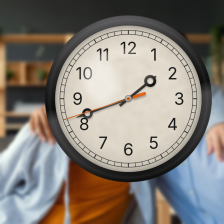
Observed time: 1h41m42s
